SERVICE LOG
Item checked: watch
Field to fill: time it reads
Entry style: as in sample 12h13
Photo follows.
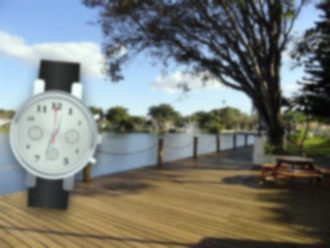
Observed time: 12h32
